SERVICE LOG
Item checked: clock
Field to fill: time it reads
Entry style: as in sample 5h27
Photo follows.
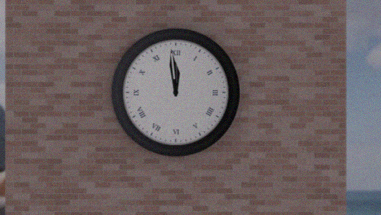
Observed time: 11h59
